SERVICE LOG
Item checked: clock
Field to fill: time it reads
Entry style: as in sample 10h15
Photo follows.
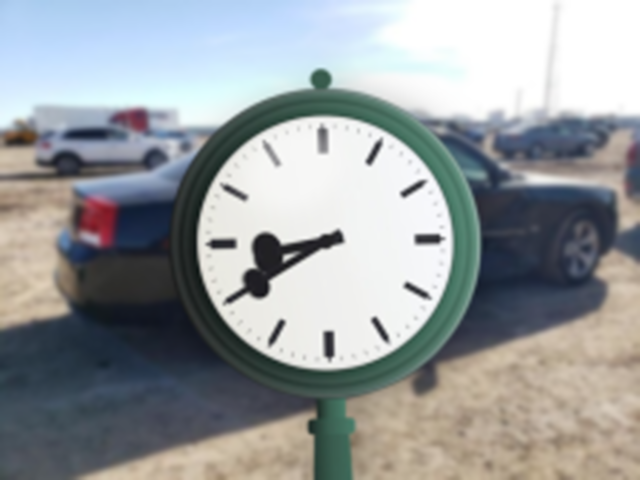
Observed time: 8h40
